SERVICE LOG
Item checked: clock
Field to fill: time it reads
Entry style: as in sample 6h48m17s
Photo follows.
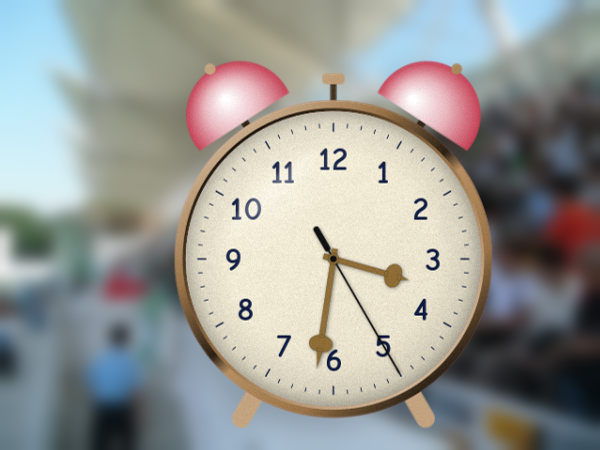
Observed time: 3h31m25s
